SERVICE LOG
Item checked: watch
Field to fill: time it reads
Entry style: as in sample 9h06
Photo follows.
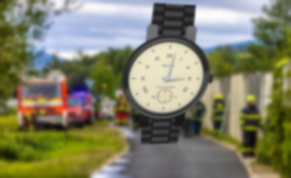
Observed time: 3h02
